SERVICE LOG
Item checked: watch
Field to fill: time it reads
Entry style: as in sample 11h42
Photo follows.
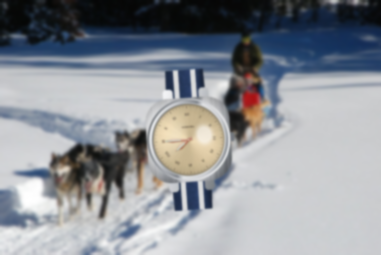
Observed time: 7h45
